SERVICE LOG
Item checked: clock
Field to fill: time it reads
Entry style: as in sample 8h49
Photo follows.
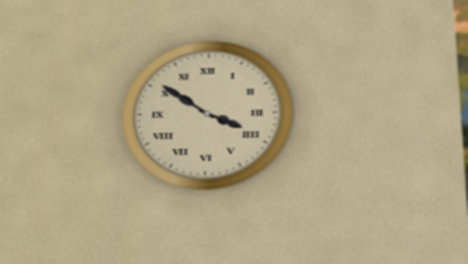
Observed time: 3h51
